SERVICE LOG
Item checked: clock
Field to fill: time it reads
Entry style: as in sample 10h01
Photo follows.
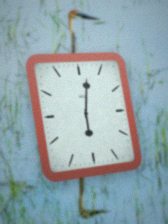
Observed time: 6h02
